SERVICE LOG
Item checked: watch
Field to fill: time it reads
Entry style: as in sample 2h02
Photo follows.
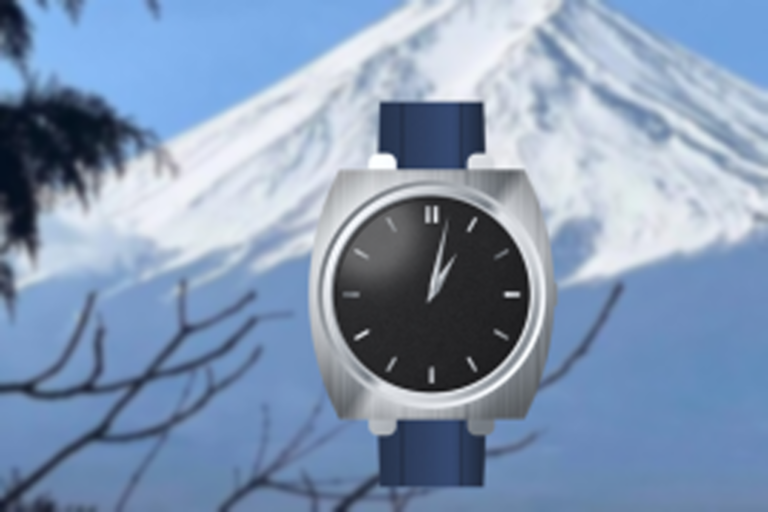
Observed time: 1h02
